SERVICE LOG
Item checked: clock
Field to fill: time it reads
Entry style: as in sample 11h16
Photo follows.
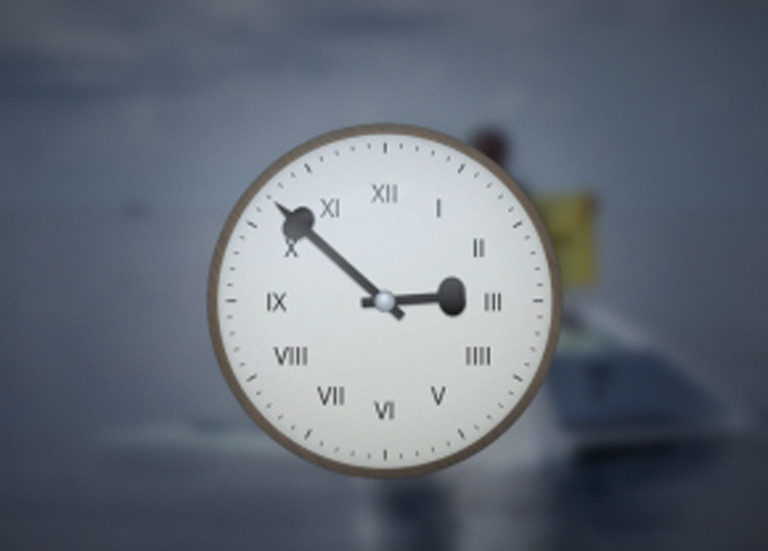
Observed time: 2h52
